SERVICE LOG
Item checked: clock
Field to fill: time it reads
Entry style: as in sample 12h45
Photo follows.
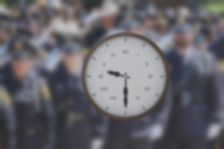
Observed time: 9h30
